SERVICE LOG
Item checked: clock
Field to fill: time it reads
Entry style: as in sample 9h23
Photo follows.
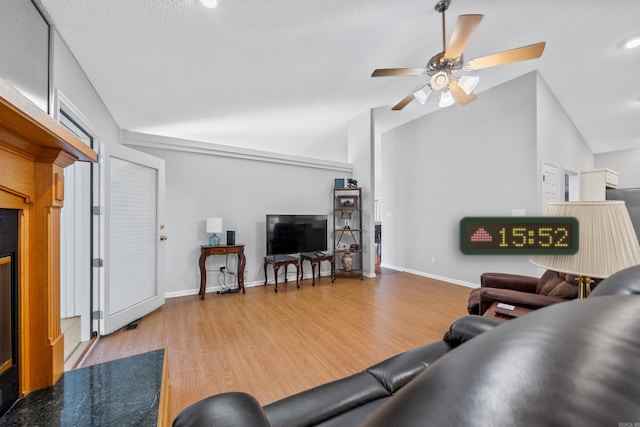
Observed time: 15h52
